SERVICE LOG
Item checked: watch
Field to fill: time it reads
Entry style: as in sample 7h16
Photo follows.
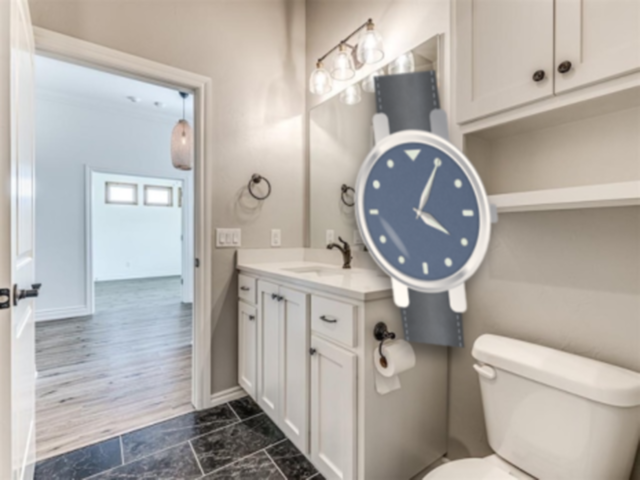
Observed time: 4h05
